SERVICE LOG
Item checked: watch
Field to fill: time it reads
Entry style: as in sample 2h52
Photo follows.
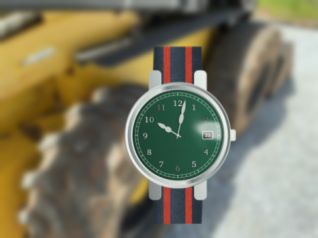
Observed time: 10h02
